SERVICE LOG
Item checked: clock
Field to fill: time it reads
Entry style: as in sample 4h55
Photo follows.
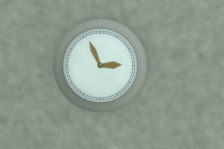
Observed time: 2h56
